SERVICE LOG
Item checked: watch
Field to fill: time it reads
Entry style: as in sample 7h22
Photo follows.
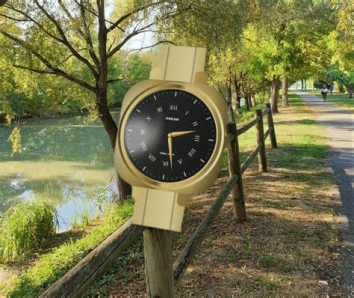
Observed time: 2h28
